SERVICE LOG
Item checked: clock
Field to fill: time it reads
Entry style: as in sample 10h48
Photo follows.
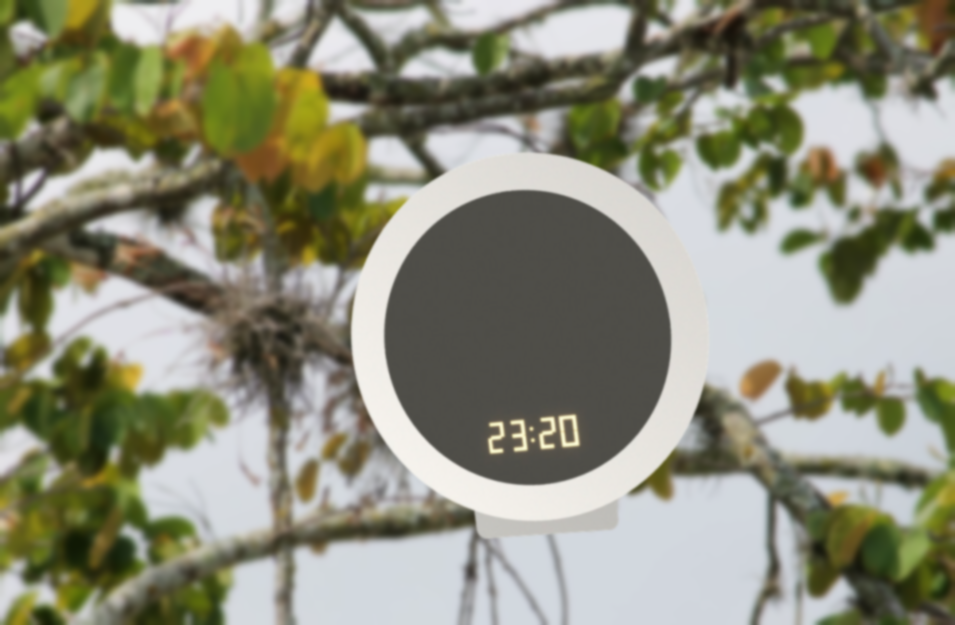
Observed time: 23h20
